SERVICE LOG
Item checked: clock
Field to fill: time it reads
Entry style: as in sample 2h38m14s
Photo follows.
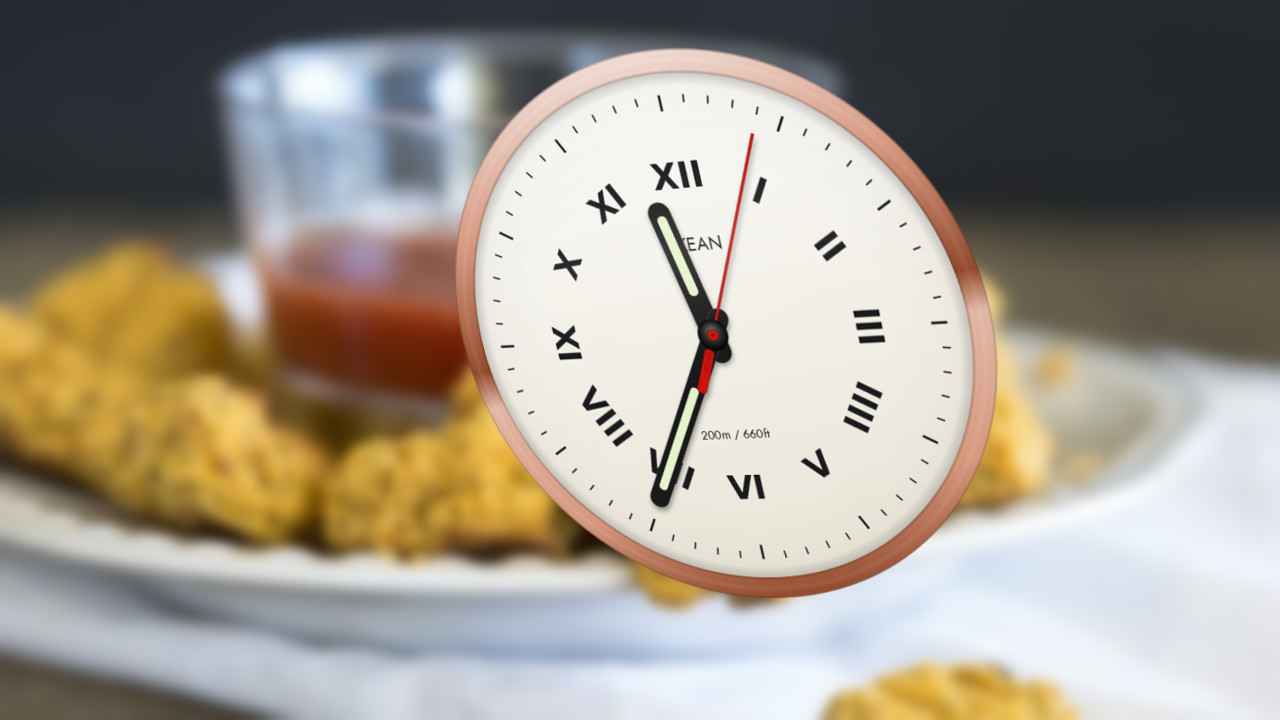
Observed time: 11h35m04s
